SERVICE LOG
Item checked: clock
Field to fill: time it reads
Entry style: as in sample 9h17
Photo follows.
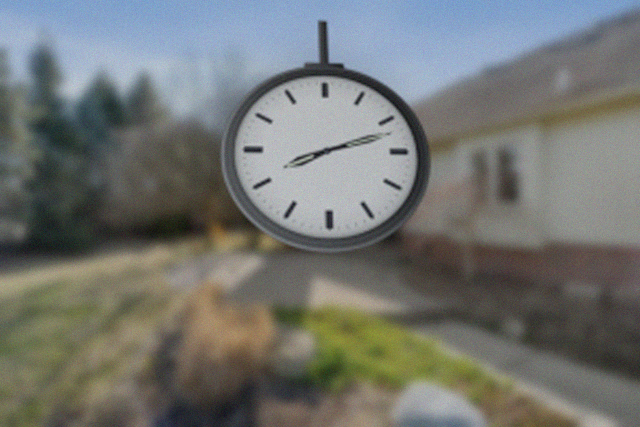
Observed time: 8h12
